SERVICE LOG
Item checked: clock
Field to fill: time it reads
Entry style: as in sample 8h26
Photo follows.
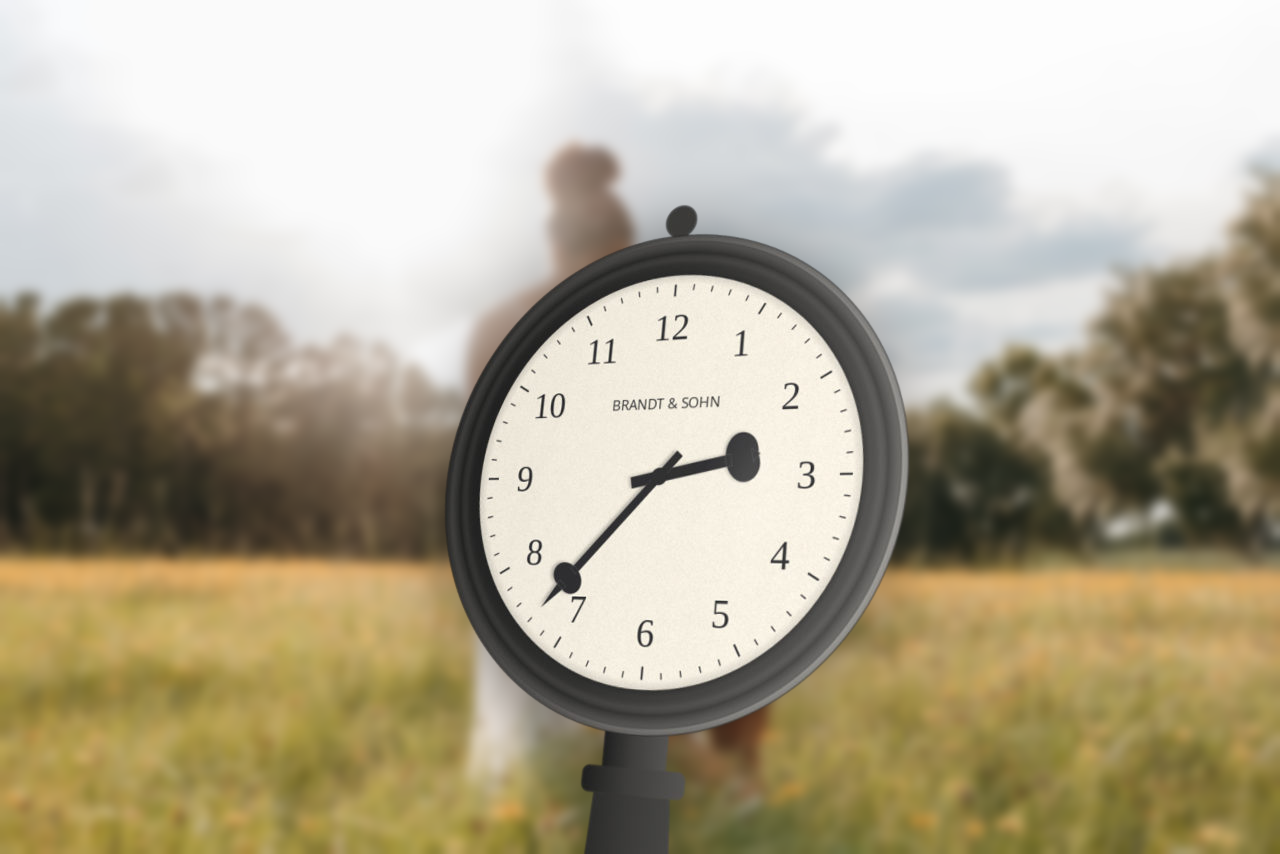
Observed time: 2h37
